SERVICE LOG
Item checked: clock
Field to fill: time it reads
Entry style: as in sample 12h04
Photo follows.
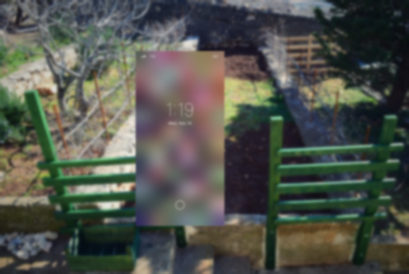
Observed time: 1h19
